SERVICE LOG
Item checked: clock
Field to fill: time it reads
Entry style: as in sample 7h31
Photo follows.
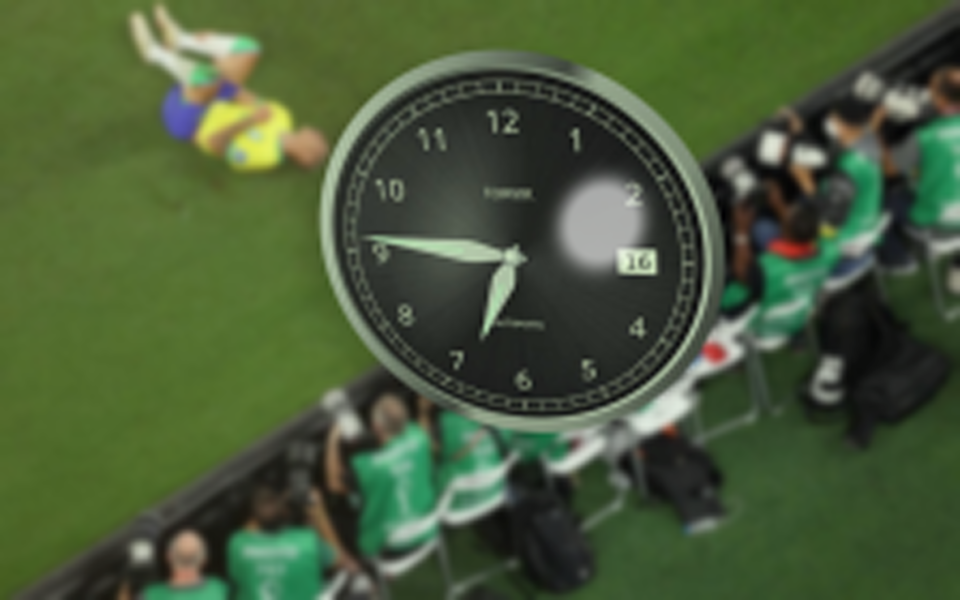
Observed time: 6h46
